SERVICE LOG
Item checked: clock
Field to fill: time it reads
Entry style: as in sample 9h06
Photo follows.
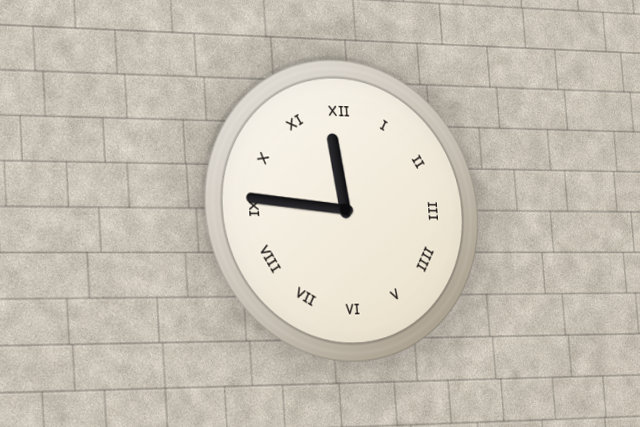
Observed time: 11h46
